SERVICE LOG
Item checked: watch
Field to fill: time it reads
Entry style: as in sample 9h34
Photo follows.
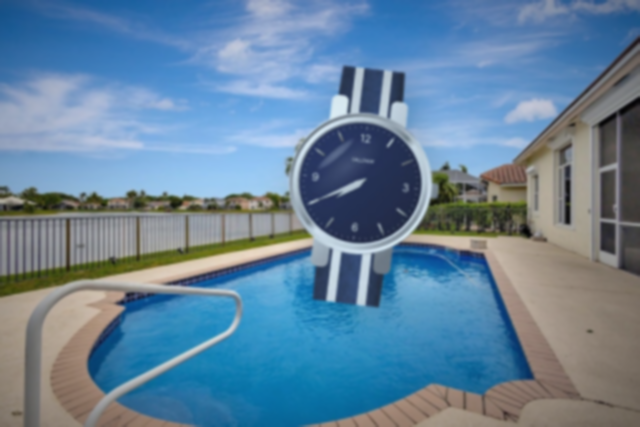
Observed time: 7h40
